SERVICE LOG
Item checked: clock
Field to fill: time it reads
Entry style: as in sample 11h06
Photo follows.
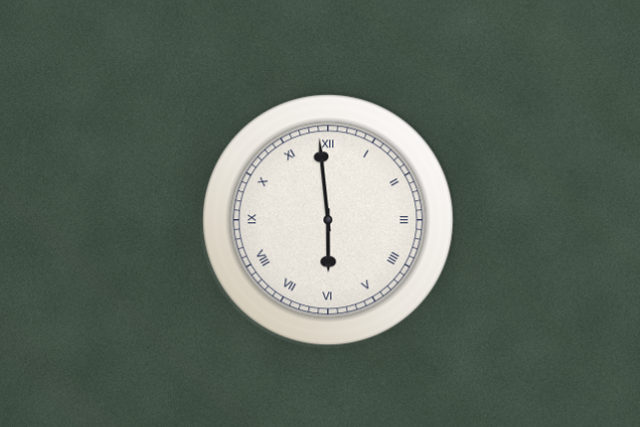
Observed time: 5h59
